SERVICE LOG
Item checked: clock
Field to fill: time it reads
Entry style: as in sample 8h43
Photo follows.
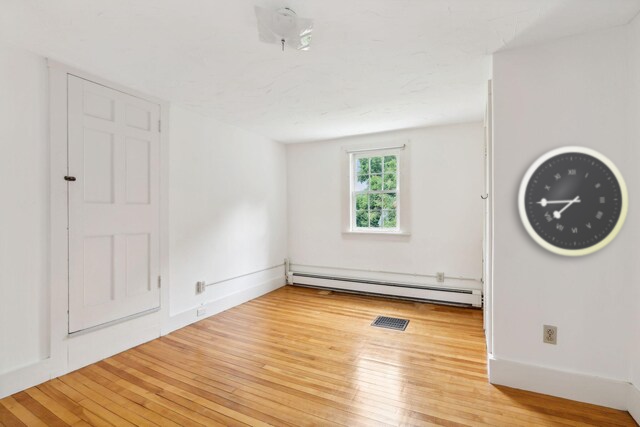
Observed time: 7h45
